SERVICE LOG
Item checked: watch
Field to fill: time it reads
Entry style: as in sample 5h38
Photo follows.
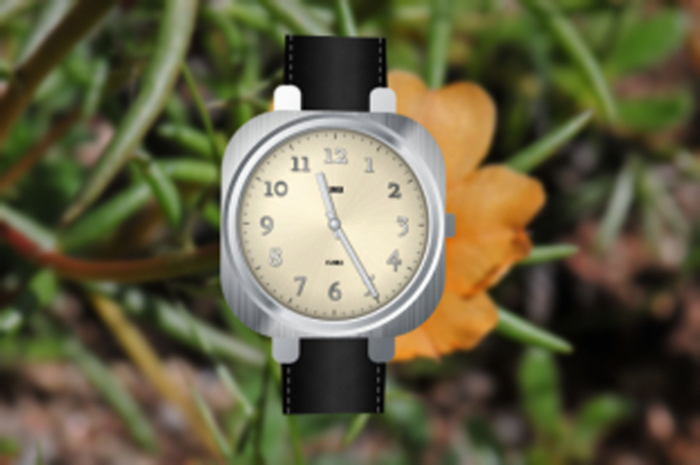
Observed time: 11h25
